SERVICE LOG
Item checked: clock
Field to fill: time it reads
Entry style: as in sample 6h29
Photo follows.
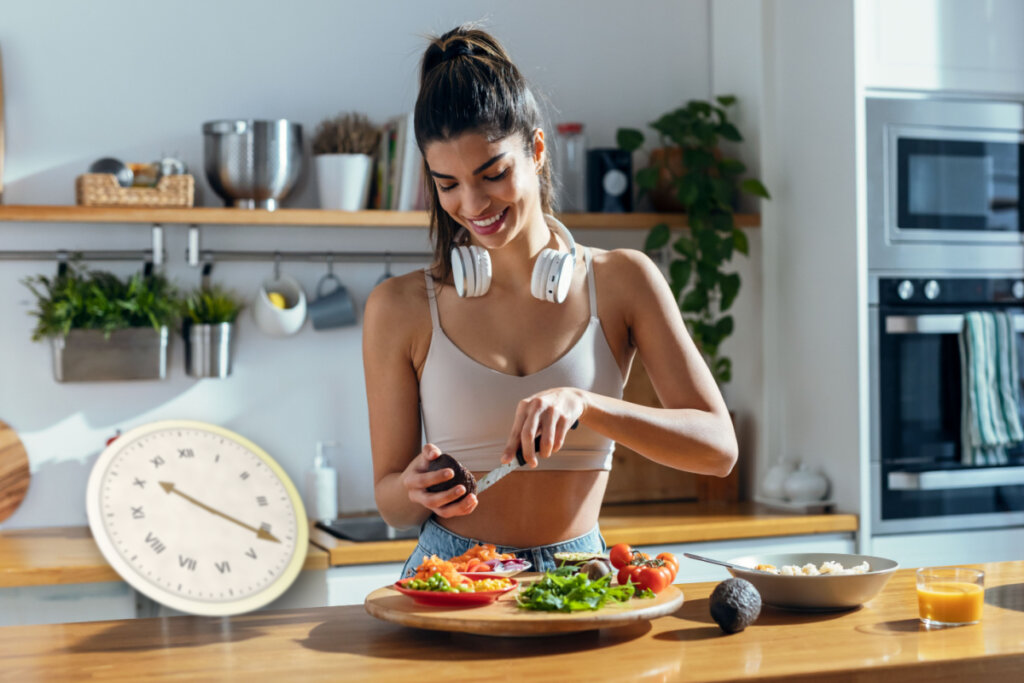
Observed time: 10h21
